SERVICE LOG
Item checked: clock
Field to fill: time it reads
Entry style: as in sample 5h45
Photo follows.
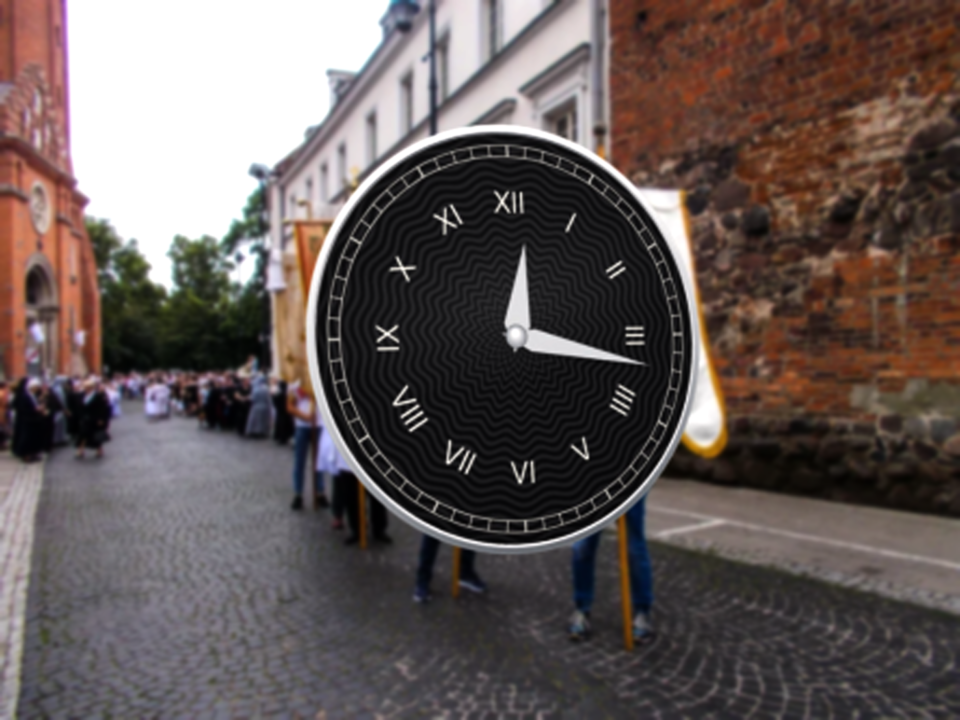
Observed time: 12h17
